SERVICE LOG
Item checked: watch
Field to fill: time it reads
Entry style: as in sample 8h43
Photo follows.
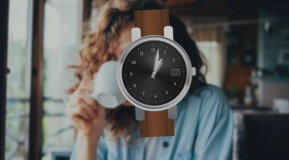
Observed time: 1h02
